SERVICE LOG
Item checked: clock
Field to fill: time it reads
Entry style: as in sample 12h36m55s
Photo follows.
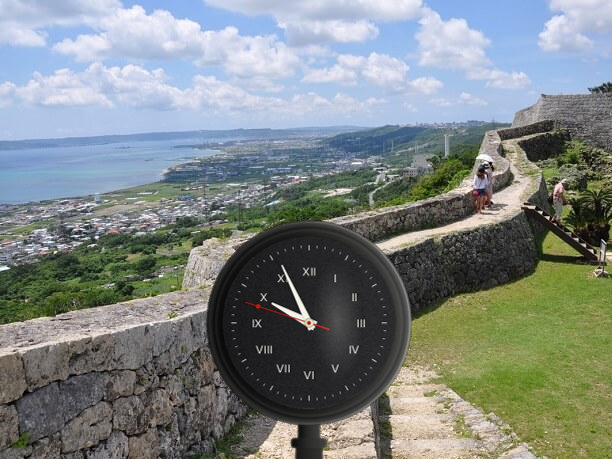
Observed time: 9h55m48s
